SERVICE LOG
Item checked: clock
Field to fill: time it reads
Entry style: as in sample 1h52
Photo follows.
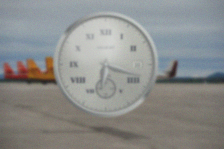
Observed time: 6h18
